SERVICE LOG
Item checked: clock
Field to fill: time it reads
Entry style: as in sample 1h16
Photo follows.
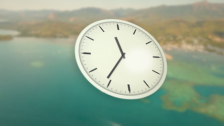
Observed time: 11h36
